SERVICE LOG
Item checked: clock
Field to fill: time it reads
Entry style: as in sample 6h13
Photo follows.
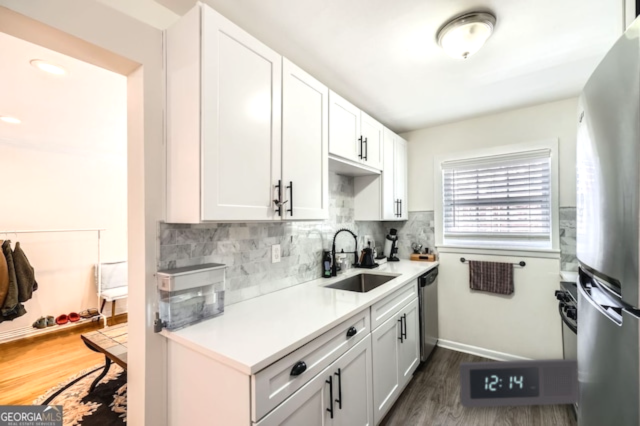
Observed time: 12h14
